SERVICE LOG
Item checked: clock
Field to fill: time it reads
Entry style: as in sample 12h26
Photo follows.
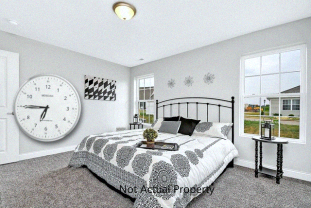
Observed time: 6h45
